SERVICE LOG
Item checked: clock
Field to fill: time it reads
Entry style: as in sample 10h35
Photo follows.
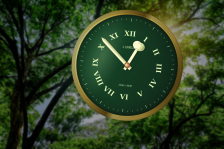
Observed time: 12h52
